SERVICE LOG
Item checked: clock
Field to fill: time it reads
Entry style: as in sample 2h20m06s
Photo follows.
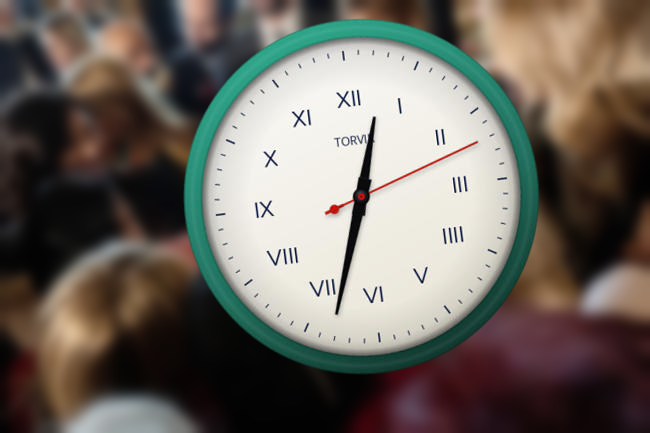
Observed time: 12h33m12s
